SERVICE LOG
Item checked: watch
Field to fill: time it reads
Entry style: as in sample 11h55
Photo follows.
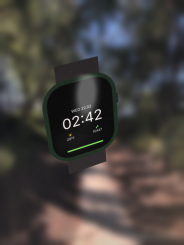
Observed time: 2h42
